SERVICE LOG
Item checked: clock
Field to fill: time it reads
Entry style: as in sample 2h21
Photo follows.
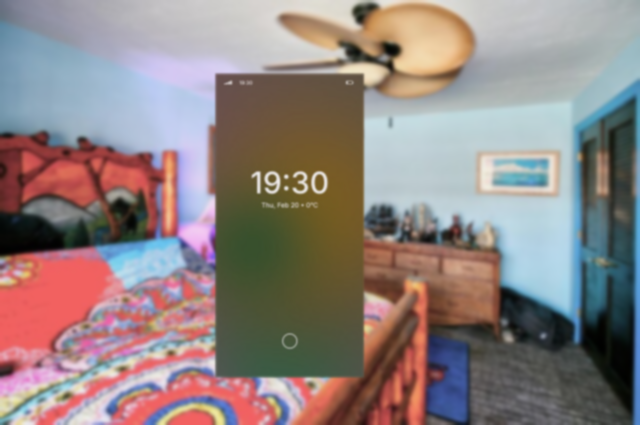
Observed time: 19h30
